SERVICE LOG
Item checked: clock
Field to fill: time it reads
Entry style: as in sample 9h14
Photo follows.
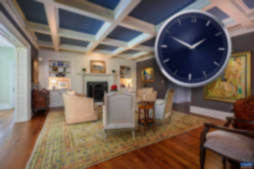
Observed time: 1h49
